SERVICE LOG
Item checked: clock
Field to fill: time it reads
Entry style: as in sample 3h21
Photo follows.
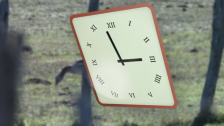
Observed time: 2h58
